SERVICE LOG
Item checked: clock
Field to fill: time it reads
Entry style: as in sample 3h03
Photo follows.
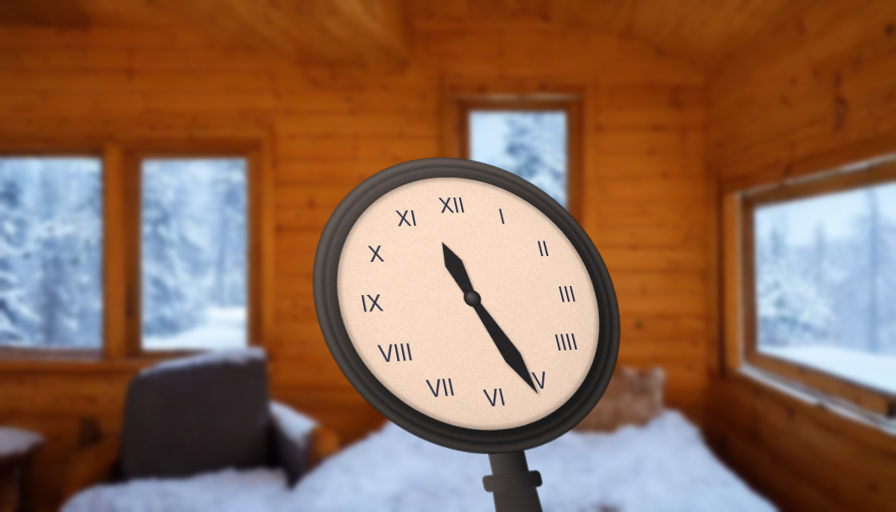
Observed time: 11h26
